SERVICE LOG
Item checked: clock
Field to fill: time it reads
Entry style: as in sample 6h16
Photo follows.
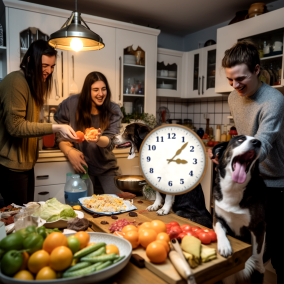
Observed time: 3h07
